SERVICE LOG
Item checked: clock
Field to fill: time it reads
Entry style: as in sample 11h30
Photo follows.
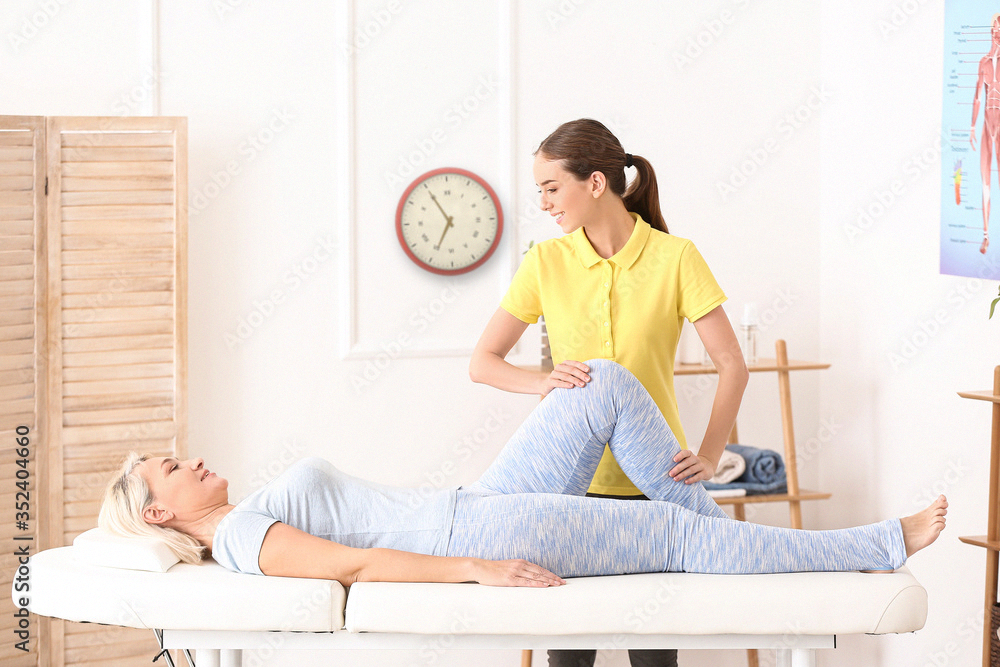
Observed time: 6h55
